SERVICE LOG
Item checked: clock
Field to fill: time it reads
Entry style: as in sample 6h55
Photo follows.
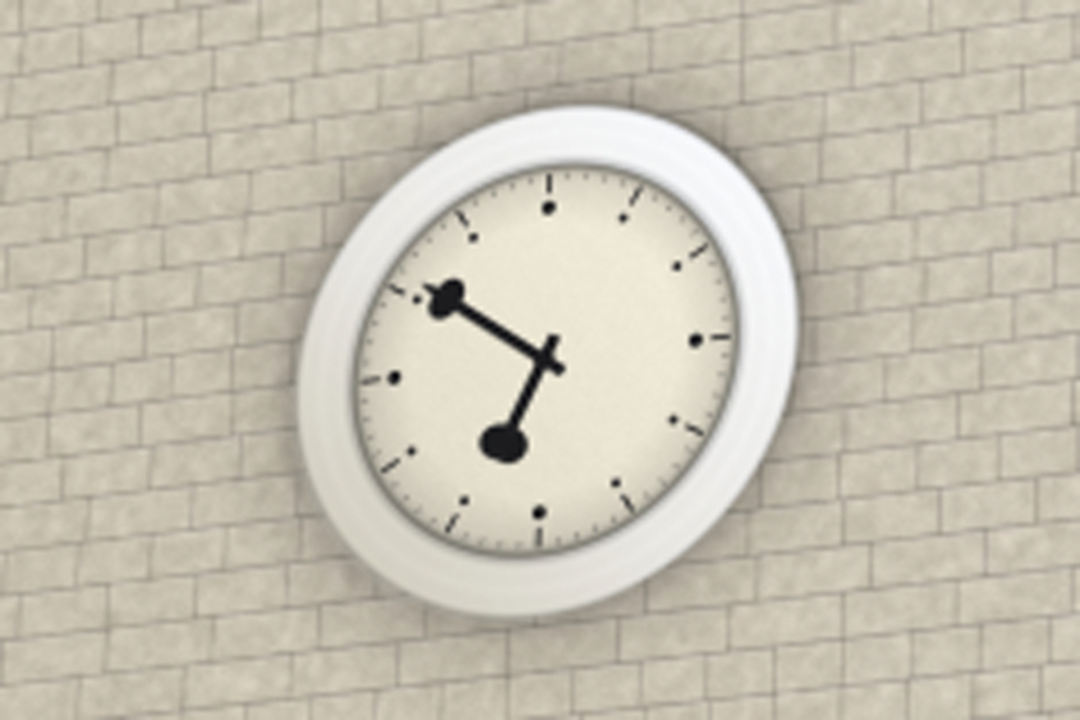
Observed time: 6h51
